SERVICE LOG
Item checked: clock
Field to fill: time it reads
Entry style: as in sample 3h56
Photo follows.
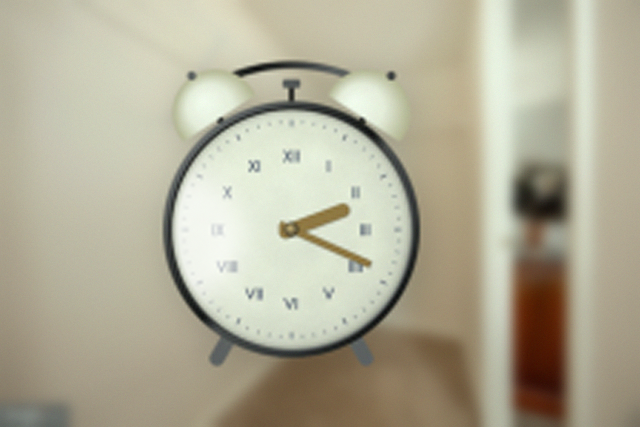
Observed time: 2h19
